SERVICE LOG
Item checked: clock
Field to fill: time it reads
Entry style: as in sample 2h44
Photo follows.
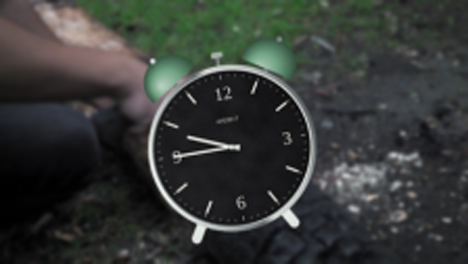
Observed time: 9h45
